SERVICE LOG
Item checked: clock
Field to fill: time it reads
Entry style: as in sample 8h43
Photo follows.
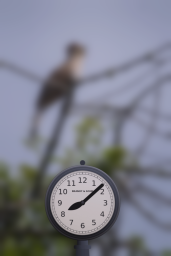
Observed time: 8h08
